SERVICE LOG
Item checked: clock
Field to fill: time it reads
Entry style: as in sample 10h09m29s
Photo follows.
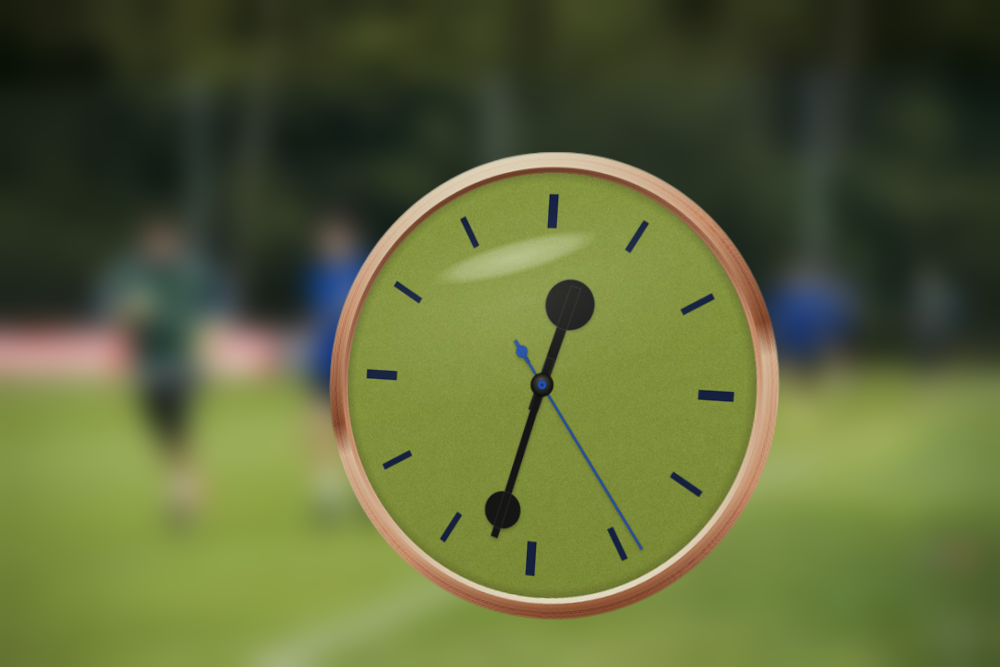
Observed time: 12h32m24s
